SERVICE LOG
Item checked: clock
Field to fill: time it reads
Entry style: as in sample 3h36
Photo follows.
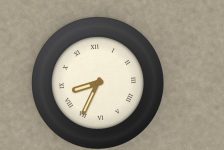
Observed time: 8h35
